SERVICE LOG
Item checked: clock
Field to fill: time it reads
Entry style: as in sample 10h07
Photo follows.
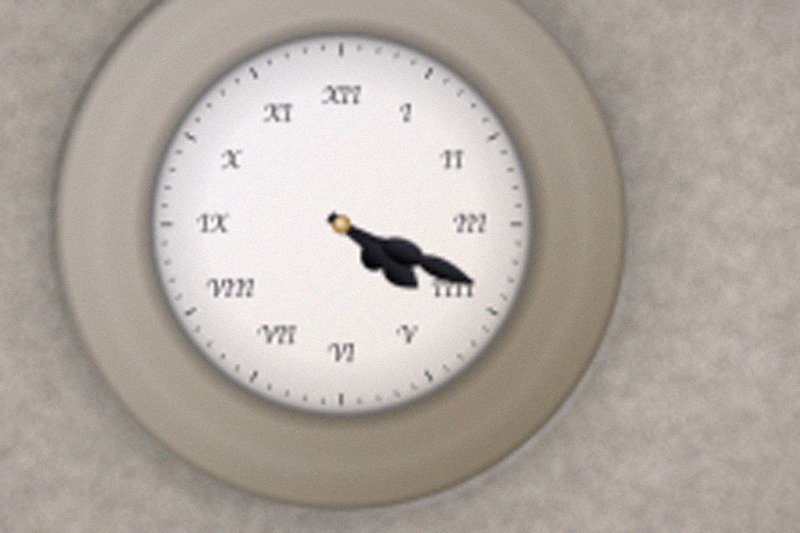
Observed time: 4h19
